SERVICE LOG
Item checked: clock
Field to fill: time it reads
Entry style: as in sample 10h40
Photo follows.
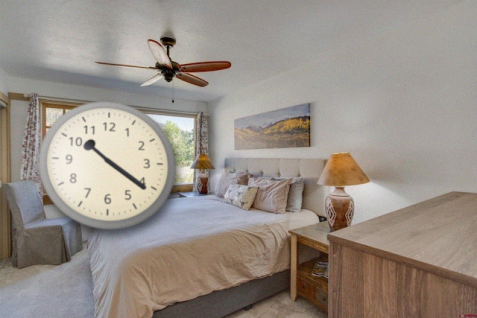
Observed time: 10h21
